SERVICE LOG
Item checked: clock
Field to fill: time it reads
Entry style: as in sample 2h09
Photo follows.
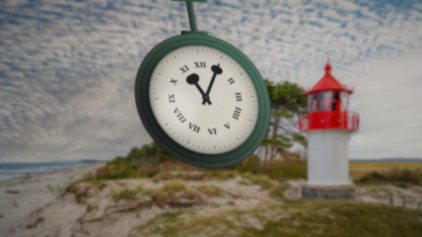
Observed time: 11h05
